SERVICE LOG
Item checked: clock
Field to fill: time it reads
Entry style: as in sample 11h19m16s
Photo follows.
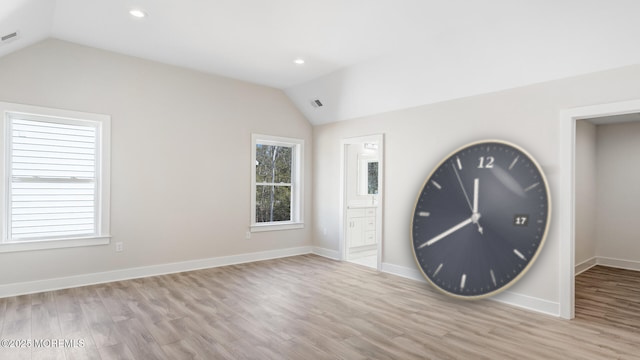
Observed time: 11h39m54s
